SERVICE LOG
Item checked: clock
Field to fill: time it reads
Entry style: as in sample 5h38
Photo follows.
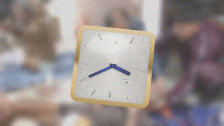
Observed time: 3h40
